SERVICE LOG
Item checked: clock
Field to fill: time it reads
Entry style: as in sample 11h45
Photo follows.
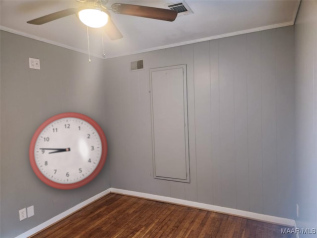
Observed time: 8h46
